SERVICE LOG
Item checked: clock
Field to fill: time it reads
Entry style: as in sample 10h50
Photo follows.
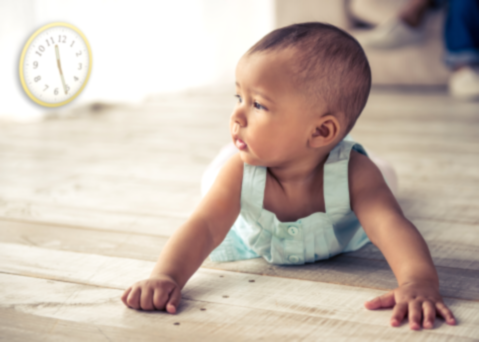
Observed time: 11h26
